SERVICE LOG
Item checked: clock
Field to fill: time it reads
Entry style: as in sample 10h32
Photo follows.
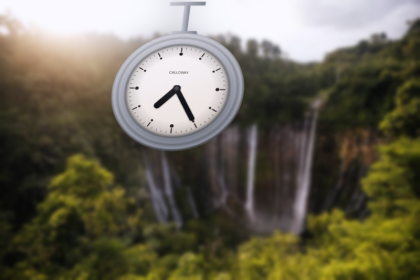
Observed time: 7h25
